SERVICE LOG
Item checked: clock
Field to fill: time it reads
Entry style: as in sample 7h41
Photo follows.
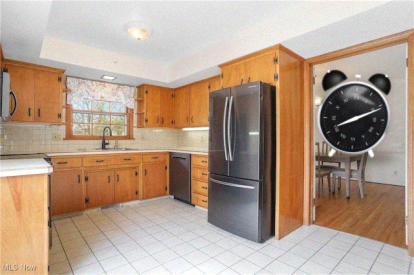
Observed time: 8h11
